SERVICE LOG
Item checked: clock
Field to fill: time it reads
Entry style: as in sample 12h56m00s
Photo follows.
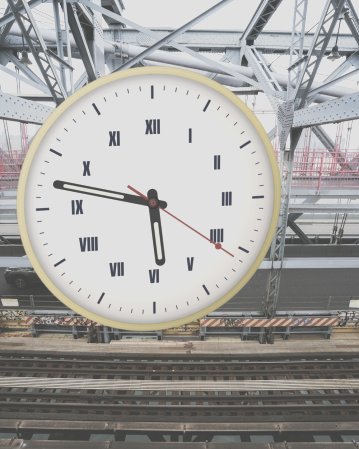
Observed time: 5h47m21s
